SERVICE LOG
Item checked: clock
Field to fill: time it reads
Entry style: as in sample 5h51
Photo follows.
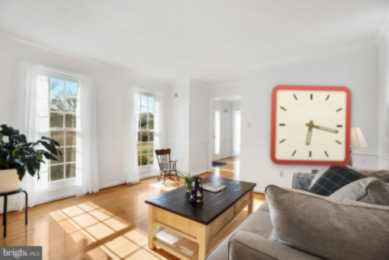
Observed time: 6h17
